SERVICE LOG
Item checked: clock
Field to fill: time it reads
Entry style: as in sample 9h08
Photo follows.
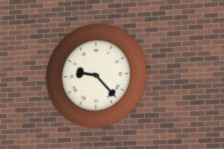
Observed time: 9h23
